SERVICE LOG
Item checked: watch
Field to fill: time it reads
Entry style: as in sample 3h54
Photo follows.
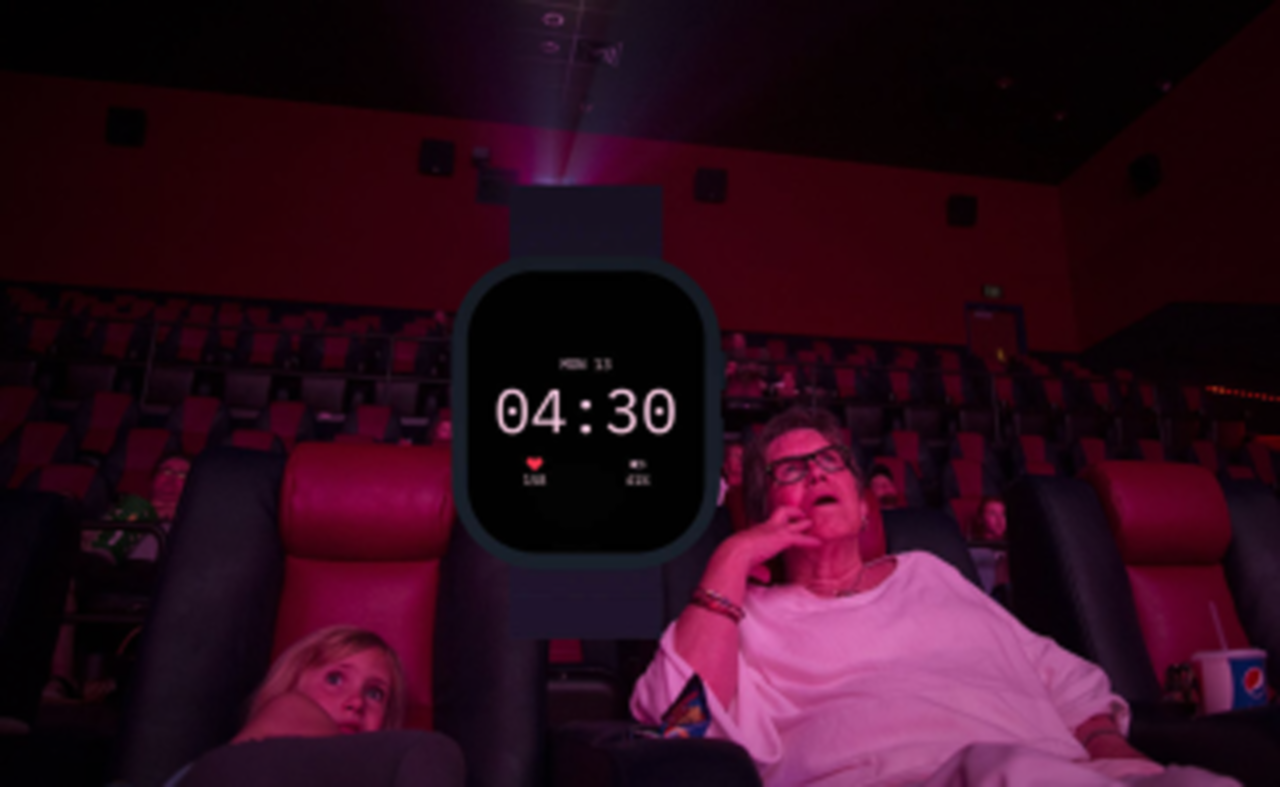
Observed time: 4h30
